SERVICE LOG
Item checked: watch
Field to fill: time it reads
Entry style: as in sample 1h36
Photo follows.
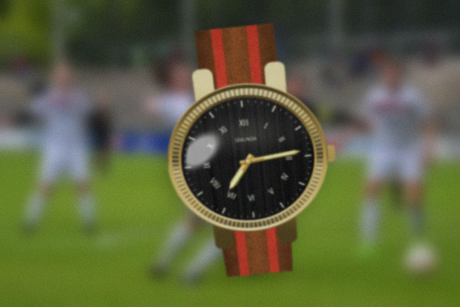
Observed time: 7h14
